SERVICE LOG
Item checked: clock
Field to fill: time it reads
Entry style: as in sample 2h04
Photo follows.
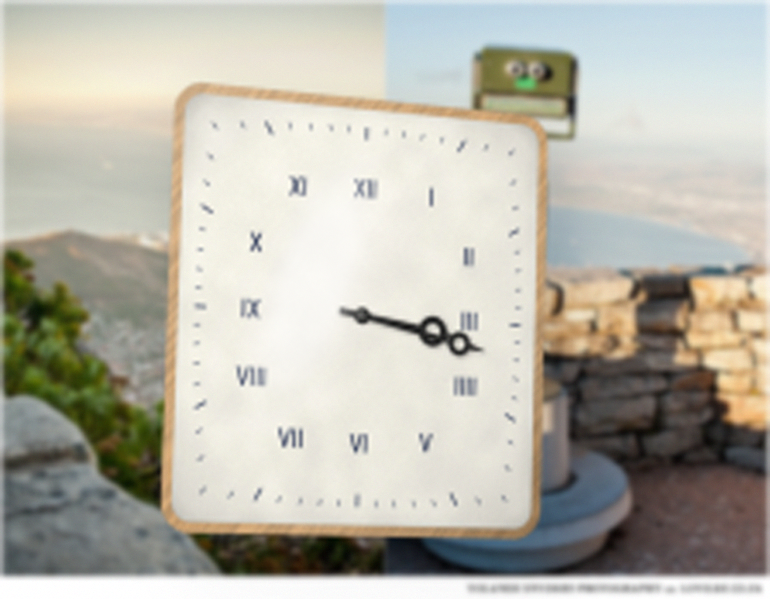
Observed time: 3h17
